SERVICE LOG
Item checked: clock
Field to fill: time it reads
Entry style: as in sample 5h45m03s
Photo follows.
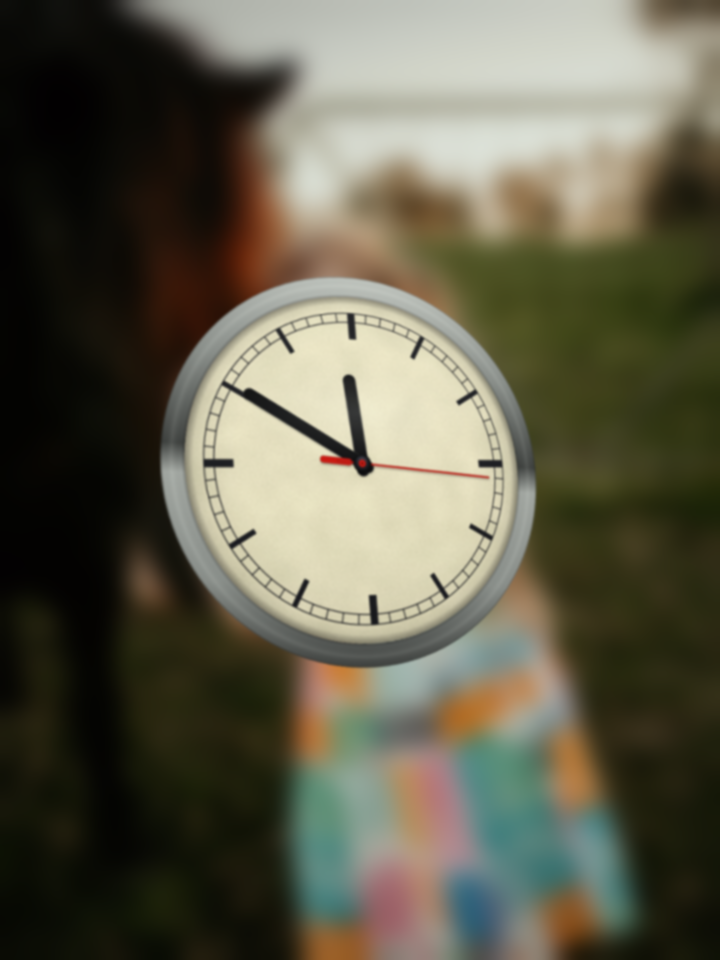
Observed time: 11h50m16s
